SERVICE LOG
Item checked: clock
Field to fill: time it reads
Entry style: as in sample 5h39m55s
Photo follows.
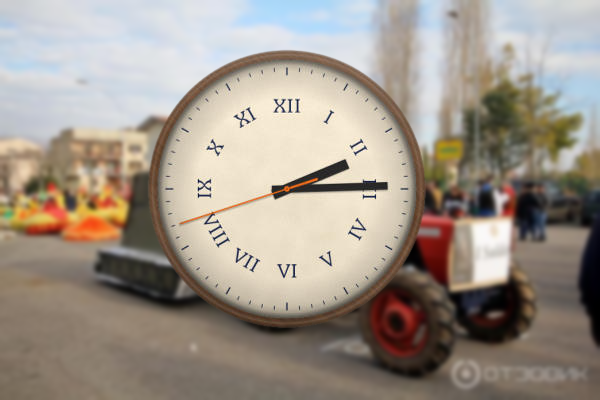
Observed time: 2h14m42s
